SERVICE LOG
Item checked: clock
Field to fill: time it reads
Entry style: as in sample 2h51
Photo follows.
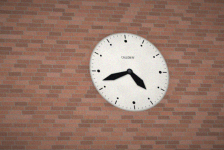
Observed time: 4h42
